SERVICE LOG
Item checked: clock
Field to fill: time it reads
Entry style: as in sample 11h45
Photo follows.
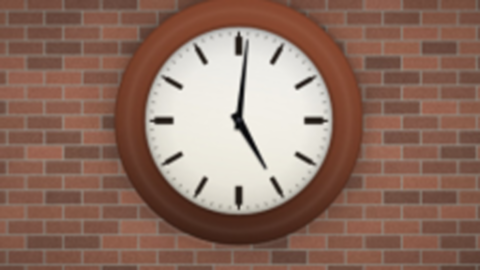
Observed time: 5h01
